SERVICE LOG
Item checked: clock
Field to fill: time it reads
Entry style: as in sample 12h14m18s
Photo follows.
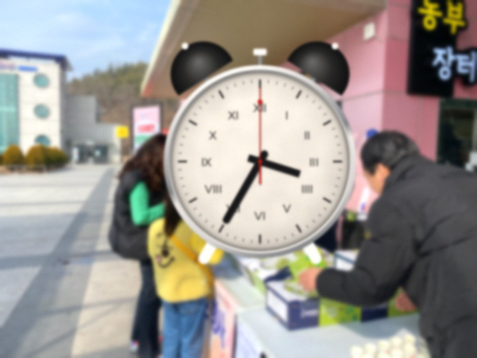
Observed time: 3h35m00s
